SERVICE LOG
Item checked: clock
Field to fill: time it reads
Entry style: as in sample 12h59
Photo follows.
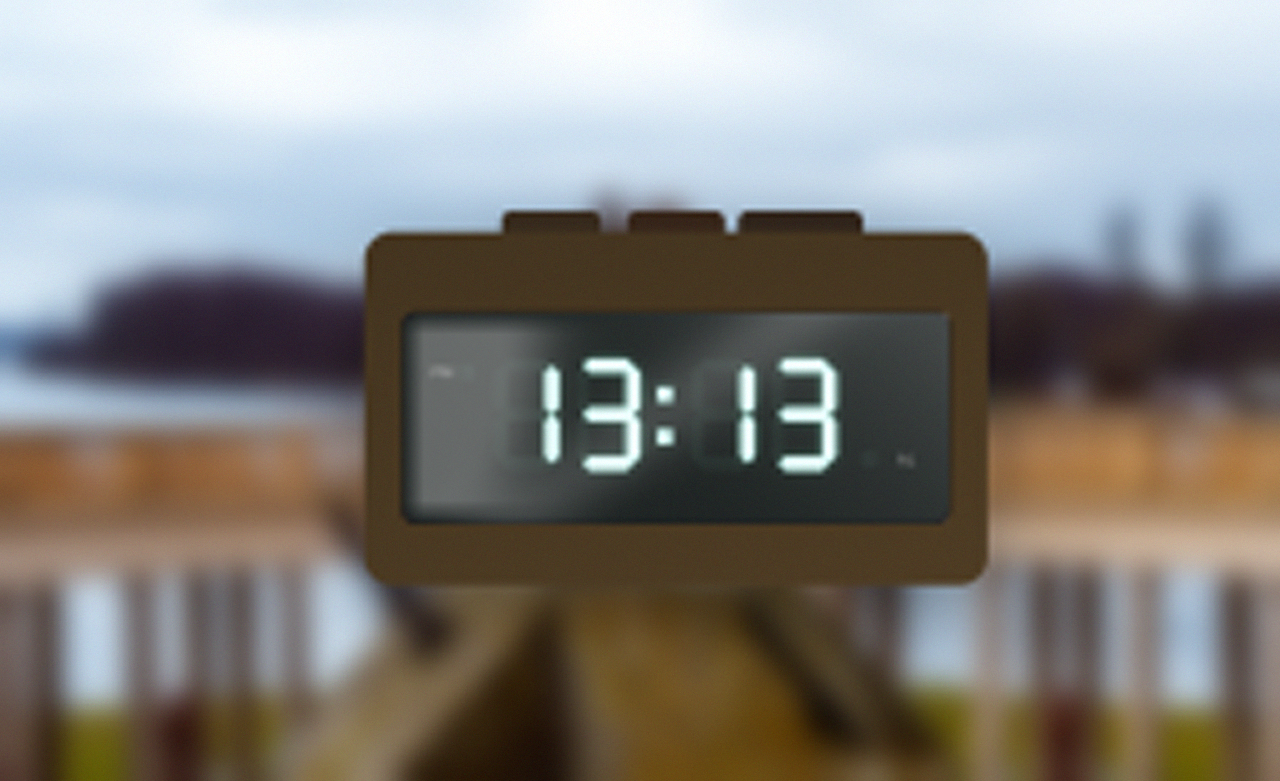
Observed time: 13h13
